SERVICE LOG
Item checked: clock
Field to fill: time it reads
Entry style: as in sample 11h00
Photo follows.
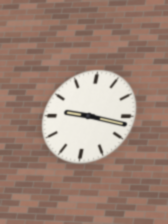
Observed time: 9h17
